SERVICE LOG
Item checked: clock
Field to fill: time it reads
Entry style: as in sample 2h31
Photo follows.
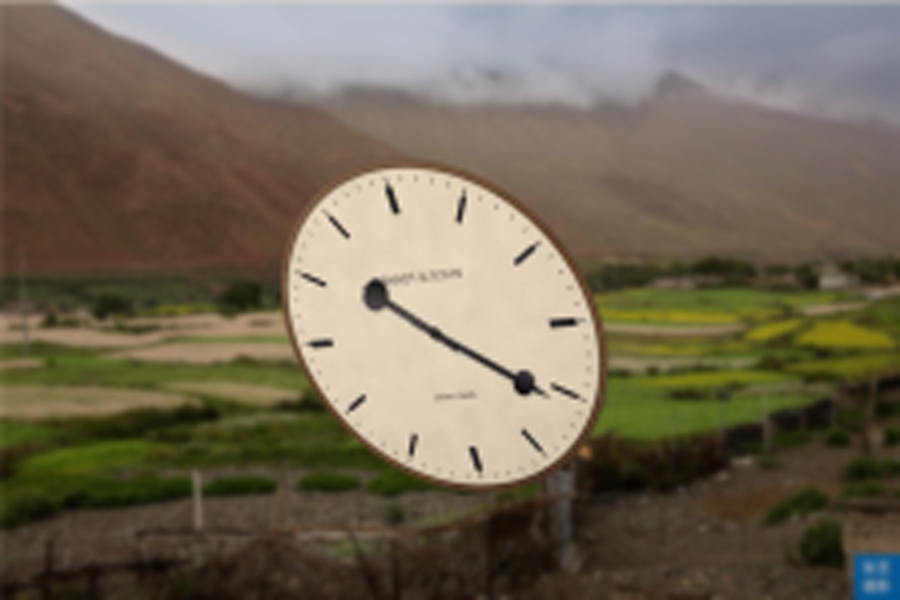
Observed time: 10h21
